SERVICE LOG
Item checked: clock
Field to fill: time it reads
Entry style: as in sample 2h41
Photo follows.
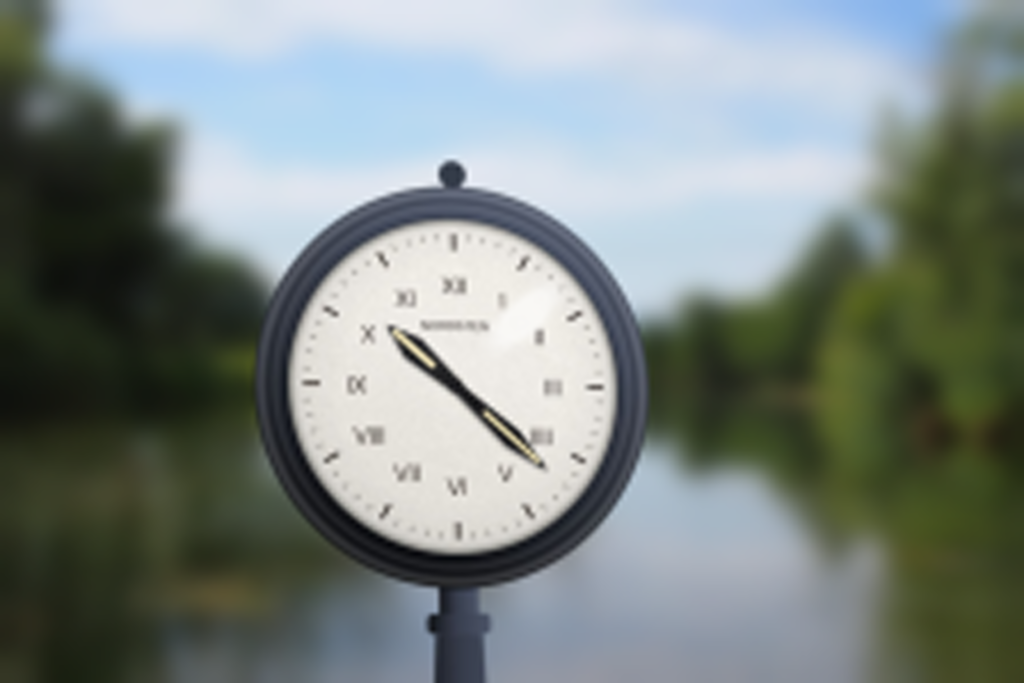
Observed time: 10h22
